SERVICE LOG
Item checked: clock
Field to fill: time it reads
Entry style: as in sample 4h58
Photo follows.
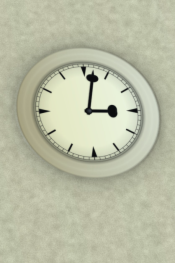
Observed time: 3h02
